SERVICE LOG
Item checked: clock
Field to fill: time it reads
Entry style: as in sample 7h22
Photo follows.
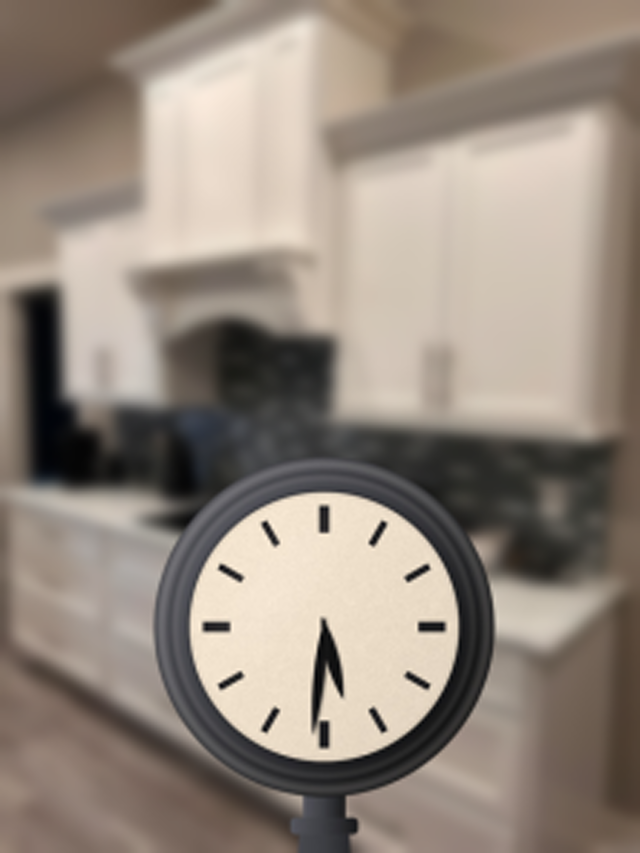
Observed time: 5h31
